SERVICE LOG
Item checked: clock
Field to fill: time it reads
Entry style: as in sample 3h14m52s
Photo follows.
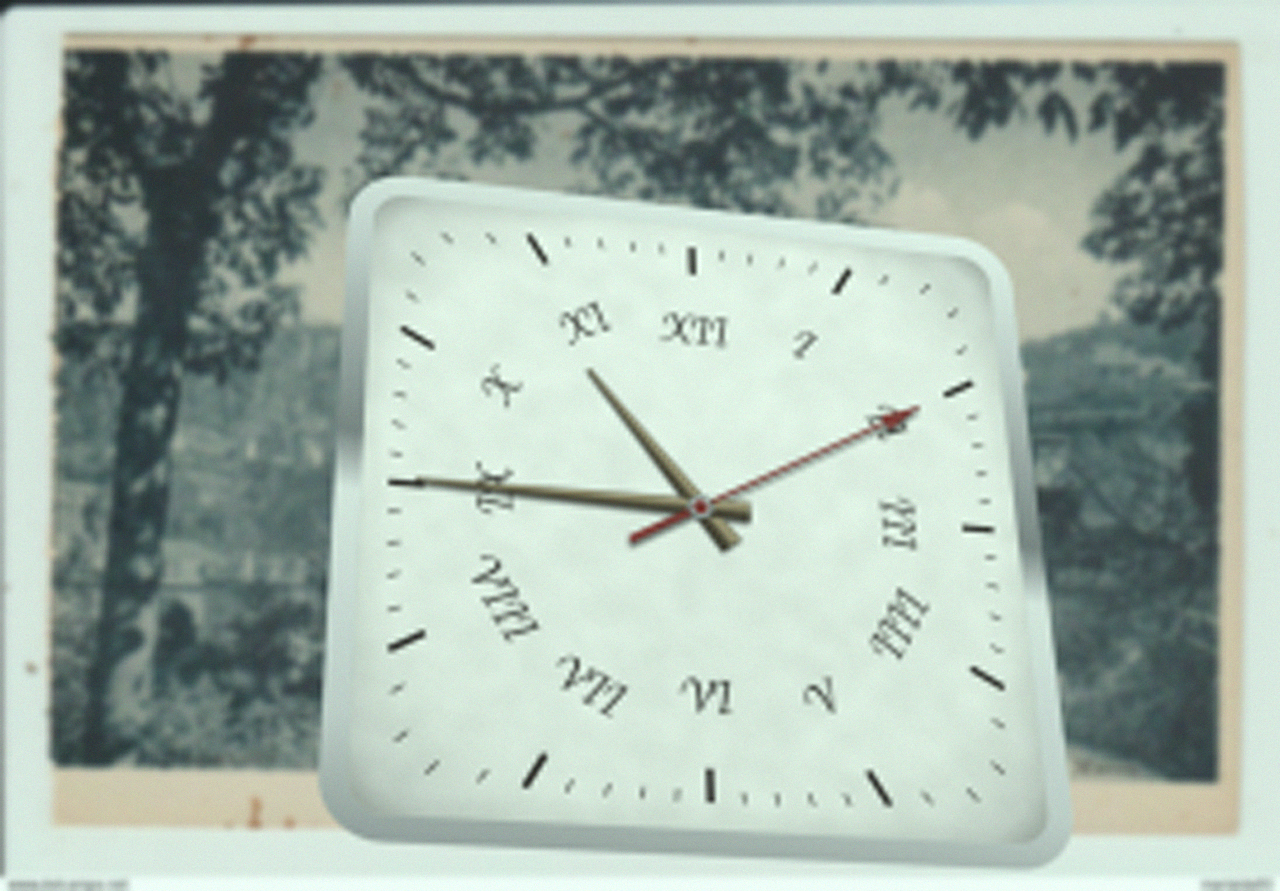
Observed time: 10h45m10s
